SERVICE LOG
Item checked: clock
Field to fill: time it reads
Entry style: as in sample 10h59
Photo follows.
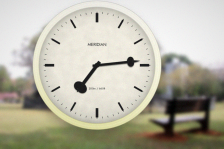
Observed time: 7h14
